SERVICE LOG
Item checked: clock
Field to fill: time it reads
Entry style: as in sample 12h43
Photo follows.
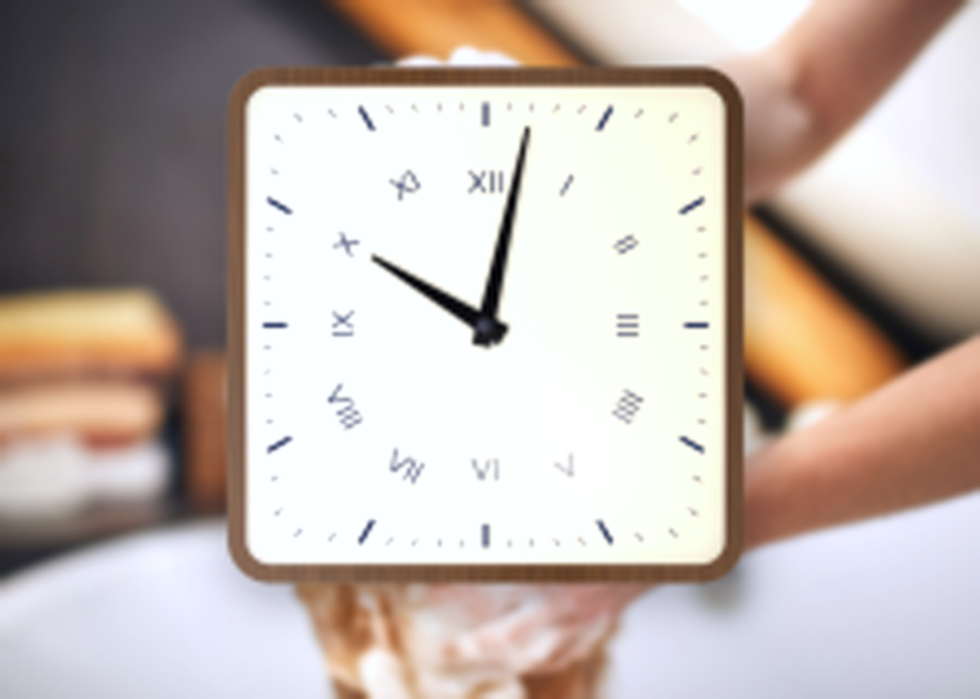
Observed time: 10h02
